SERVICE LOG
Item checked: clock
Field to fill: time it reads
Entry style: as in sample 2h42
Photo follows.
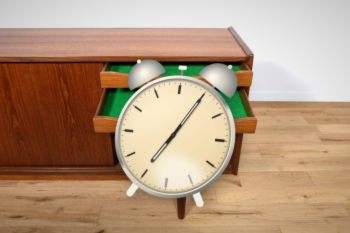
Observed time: 7h05
